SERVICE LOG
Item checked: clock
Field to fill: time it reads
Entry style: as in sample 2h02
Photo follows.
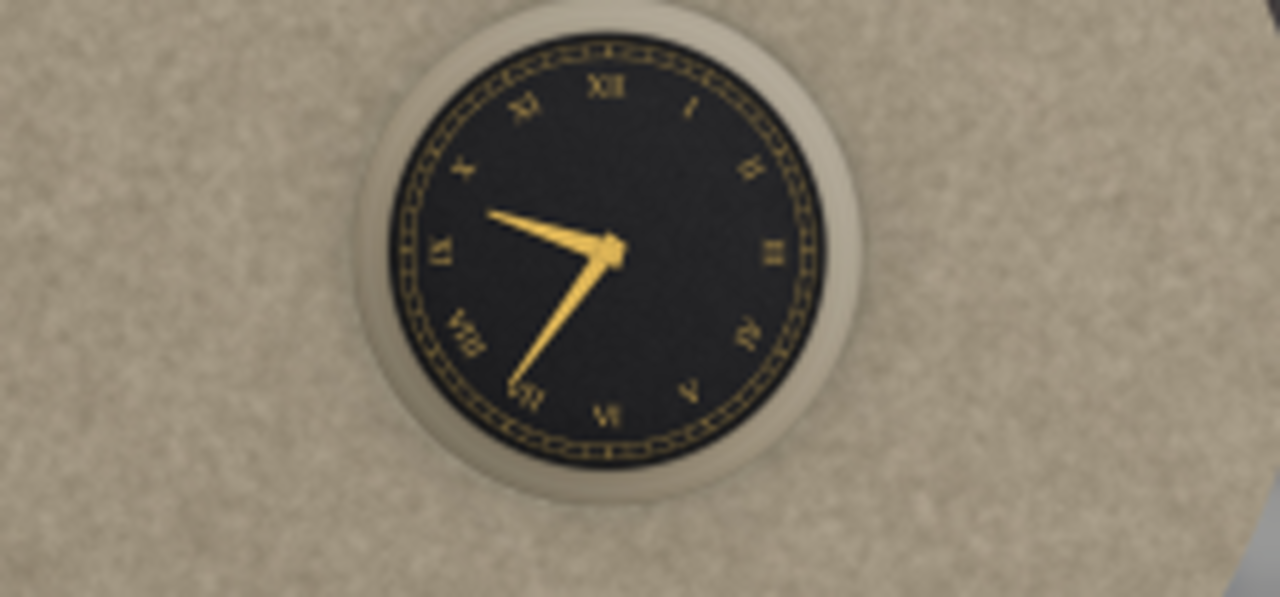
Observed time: 9h36
